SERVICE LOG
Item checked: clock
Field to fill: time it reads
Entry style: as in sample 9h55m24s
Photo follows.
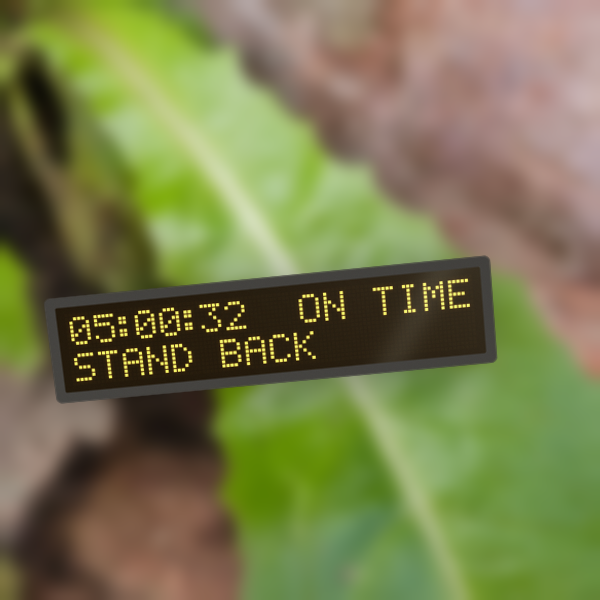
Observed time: 5h00m32s
